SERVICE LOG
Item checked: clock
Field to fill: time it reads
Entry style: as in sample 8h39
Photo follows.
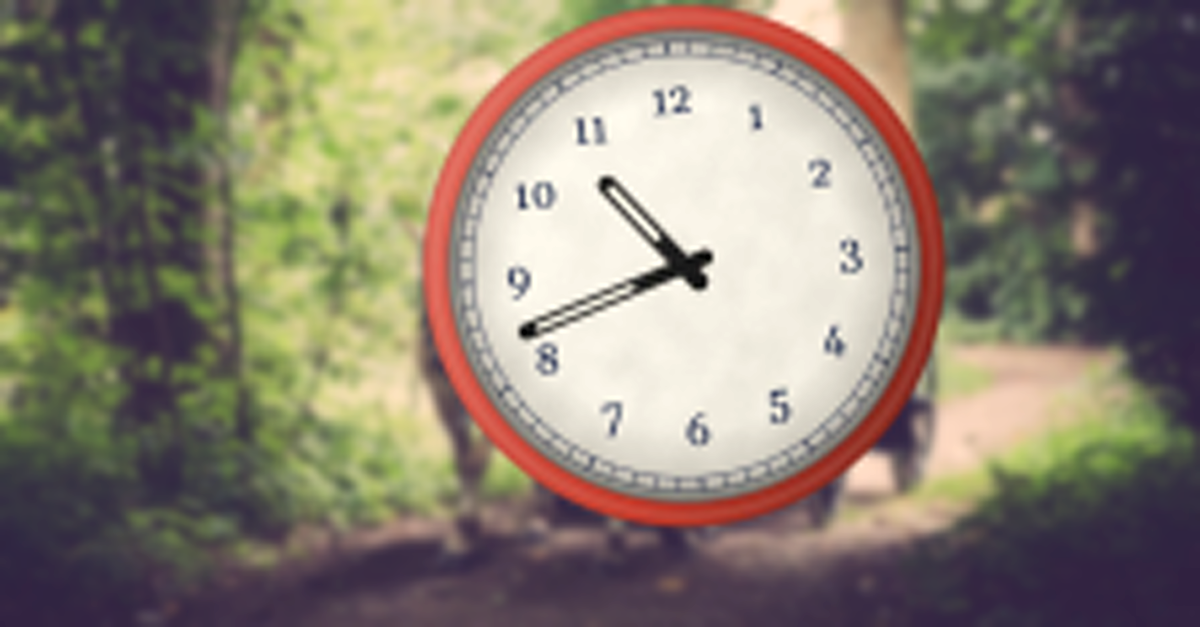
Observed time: 10h42
